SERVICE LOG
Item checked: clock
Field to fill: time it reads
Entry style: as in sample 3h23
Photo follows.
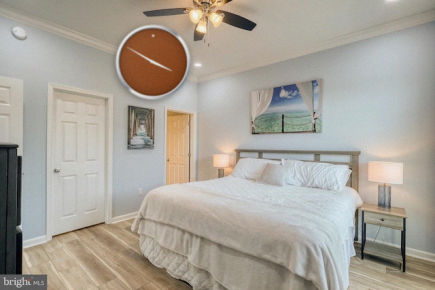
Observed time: 3h50
